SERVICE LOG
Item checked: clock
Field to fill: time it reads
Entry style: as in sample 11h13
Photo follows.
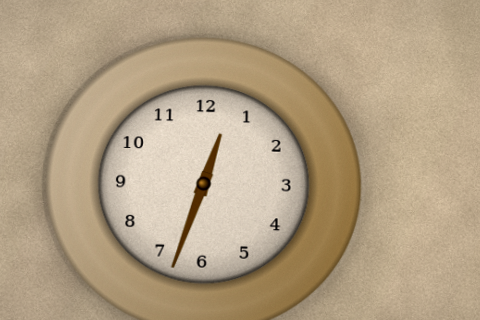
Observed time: 12h33
